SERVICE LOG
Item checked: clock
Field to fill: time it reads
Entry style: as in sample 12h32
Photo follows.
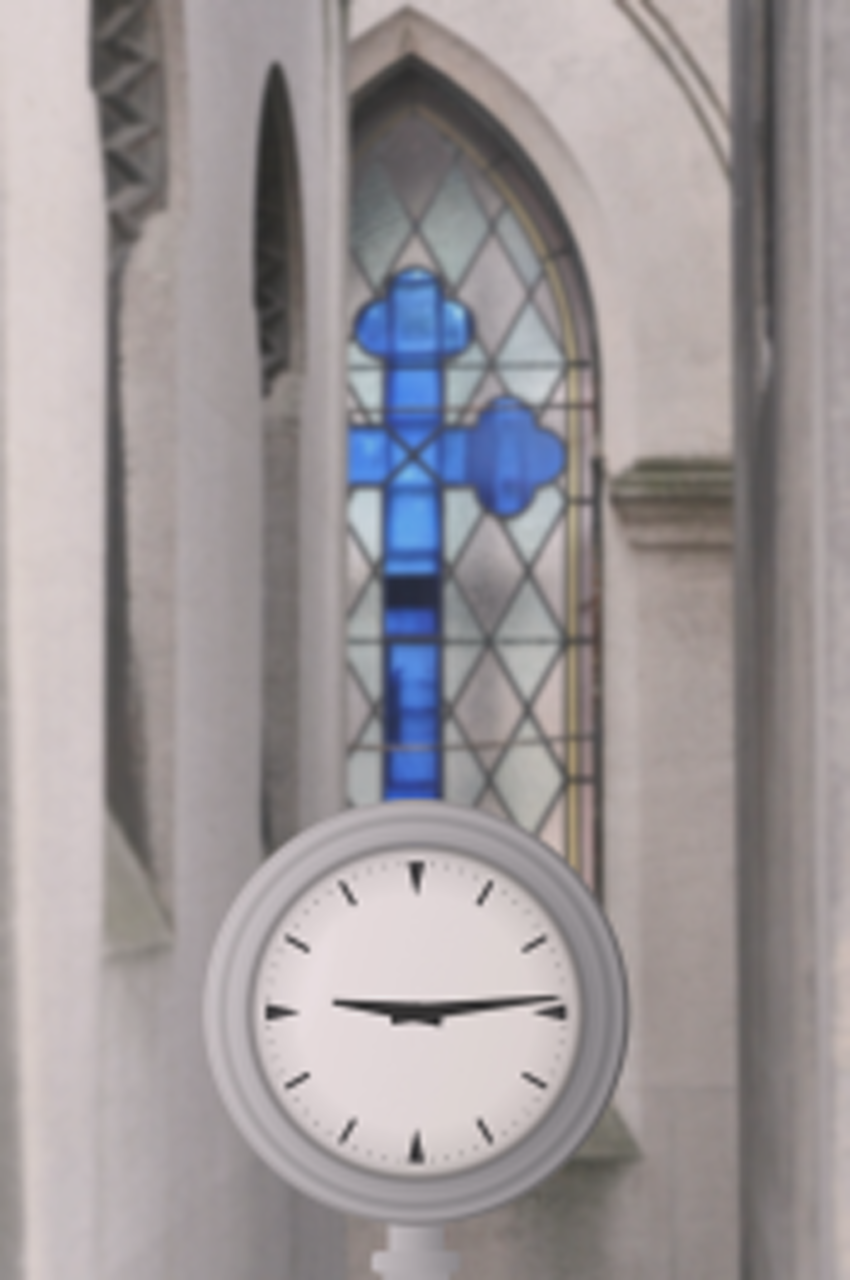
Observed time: 9h14
